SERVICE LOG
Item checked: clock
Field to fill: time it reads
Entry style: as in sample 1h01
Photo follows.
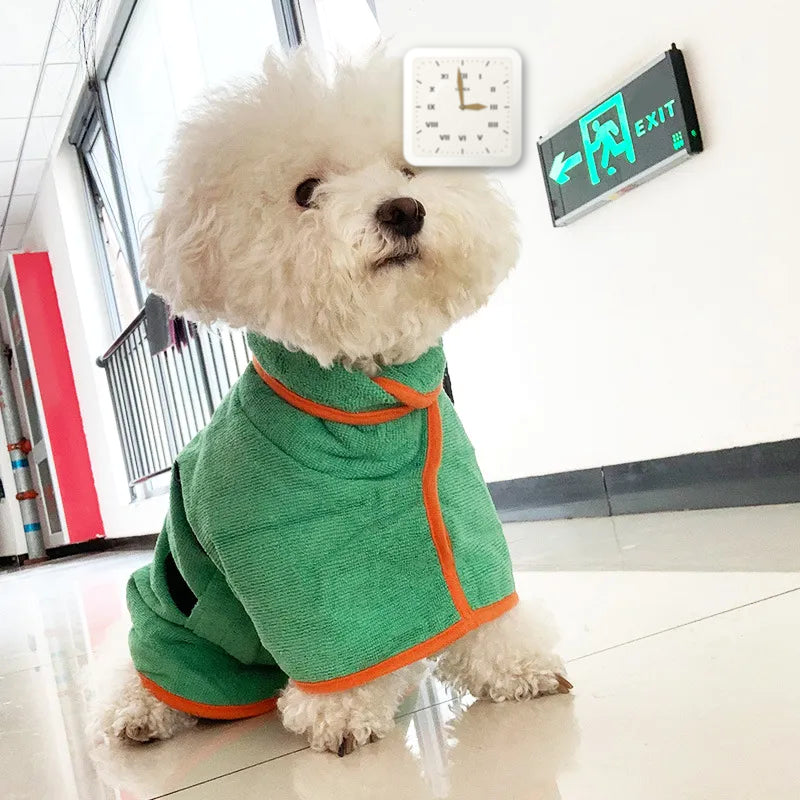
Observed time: 2h59
